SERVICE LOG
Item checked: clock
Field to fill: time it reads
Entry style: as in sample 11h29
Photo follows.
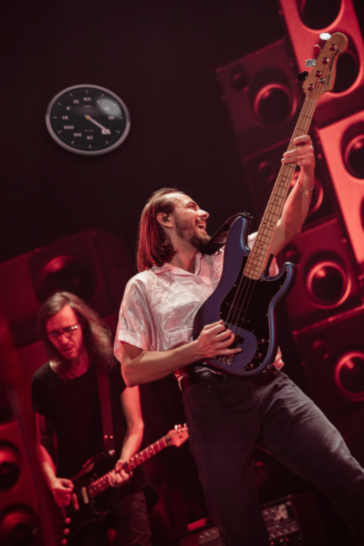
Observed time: 4h22
